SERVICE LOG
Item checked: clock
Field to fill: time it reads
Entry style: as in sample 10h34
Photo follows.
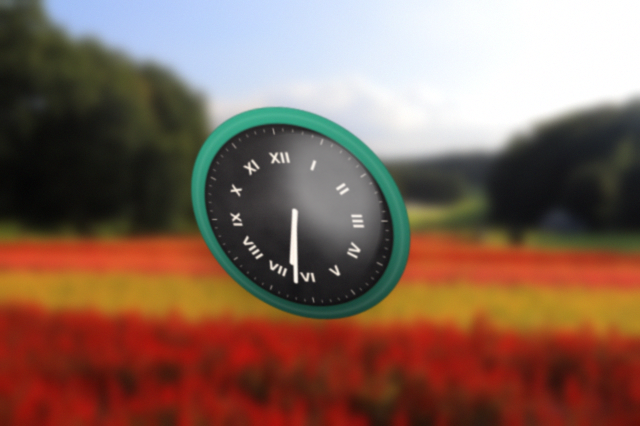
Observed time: 6h32
